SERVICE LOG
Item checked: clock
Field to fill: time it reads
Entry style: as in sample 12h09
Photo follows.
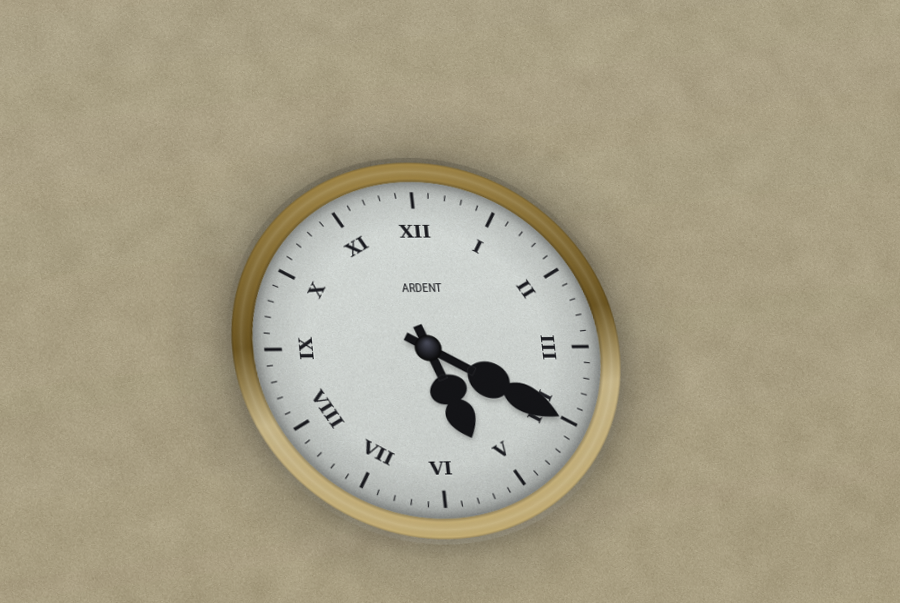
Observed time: 5h20
